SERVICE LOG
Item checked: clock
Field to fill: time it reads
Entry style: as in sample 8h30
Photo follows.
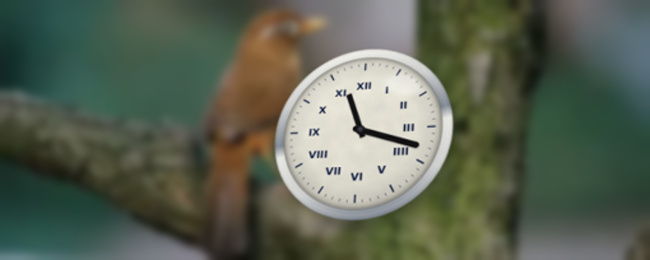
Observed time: 11h18
